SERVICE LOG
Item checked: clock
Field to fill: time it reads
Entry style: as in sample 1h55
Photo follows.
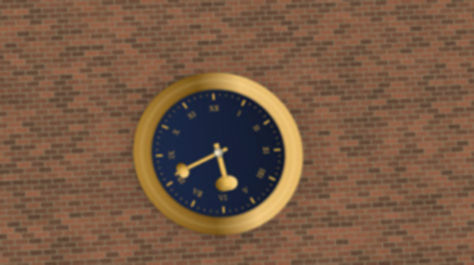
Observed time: 5h41
